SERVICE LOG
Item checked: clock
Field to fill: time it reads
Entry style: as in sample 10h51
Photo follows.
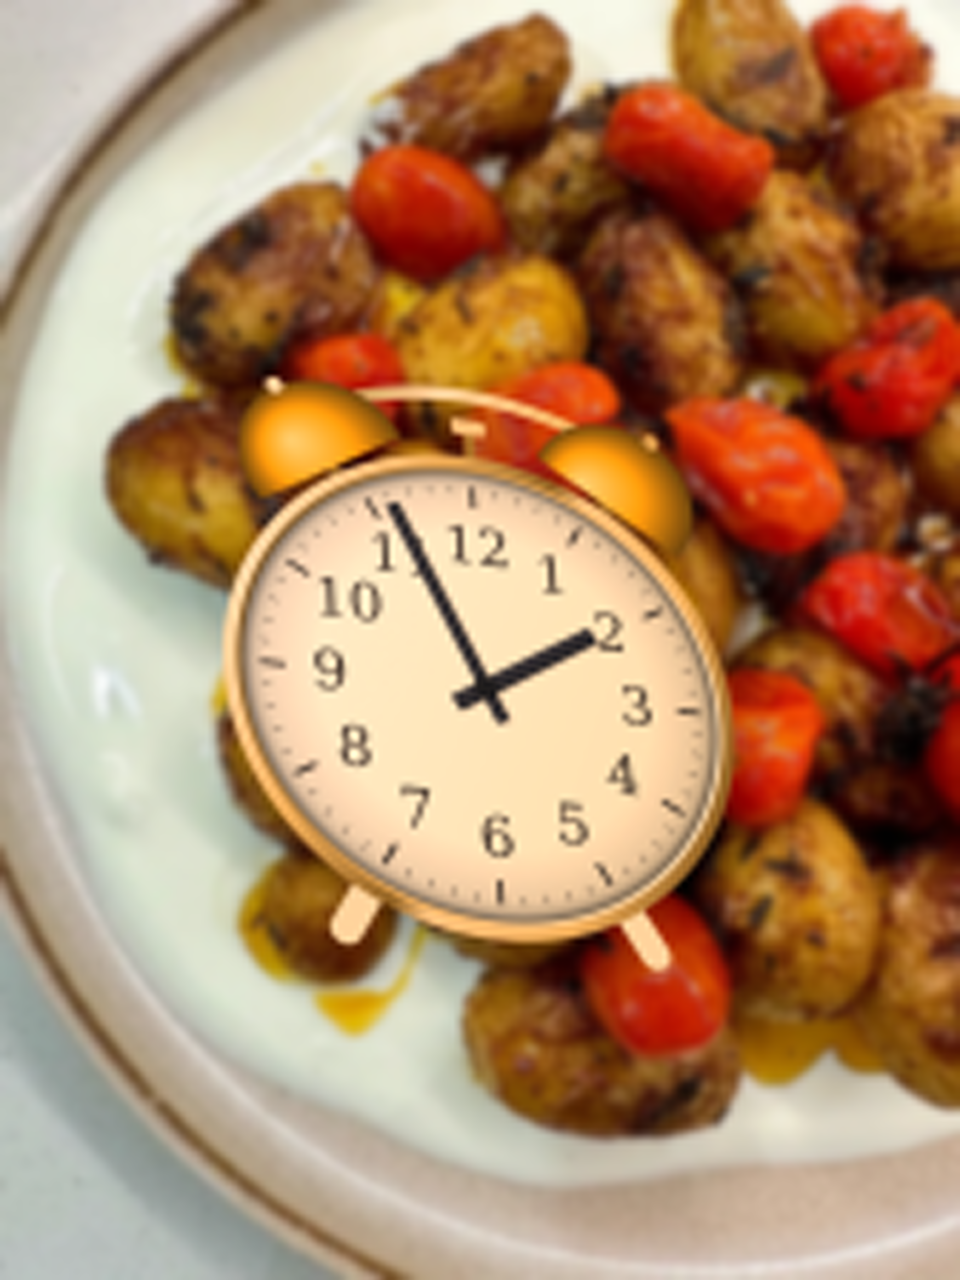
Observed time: 1h56
